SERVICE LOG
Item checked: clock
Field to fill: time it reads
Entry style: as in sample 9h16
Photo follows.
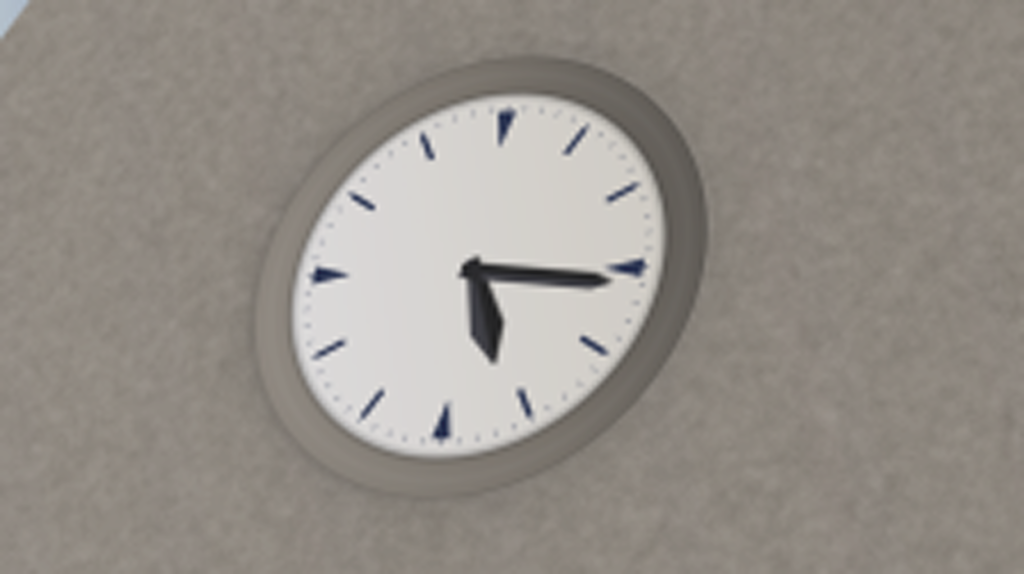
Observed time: 5h16
